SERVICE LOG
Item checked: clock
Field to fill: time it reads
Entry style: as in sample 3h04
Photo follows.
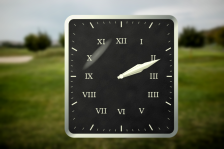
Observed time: 2h11
